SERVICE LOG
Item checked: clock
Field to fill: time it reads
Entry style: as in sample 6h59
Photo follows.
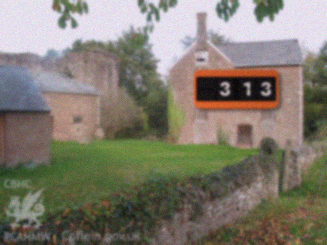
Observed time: 3h13
